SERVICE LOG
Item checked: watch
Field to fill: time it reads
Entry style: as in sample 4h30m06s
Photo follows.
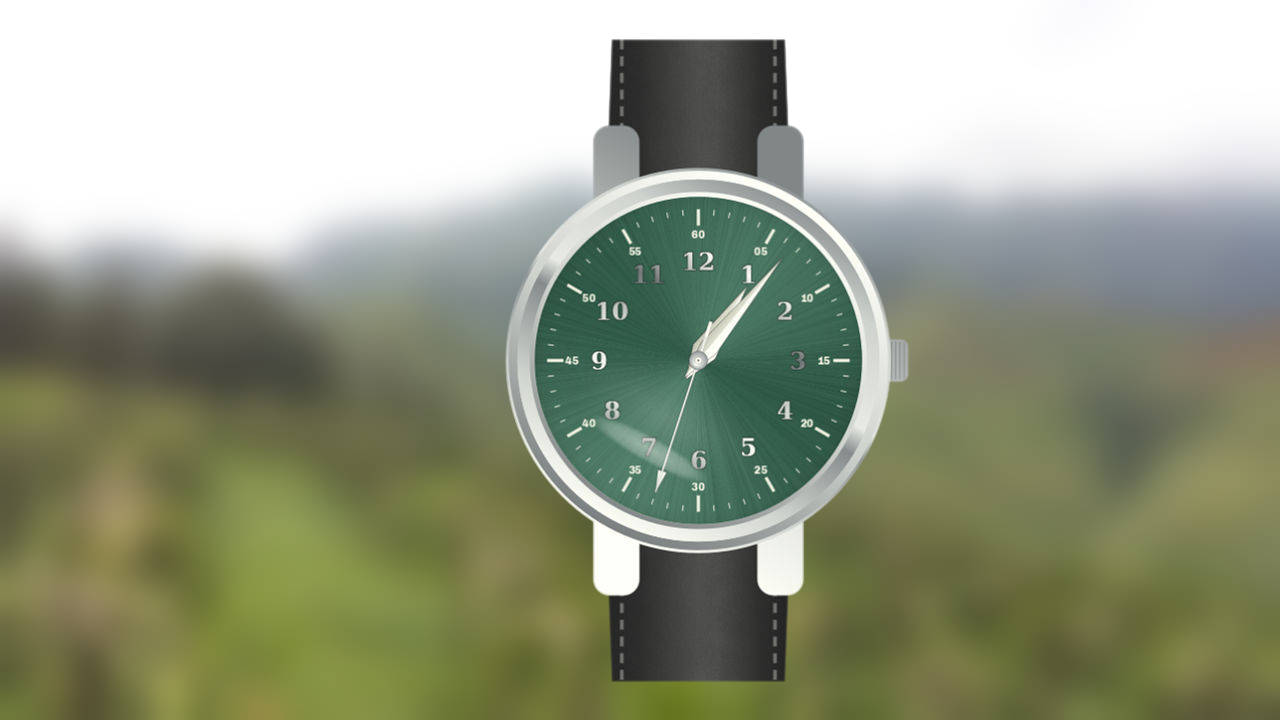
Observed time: 1h06m33s
